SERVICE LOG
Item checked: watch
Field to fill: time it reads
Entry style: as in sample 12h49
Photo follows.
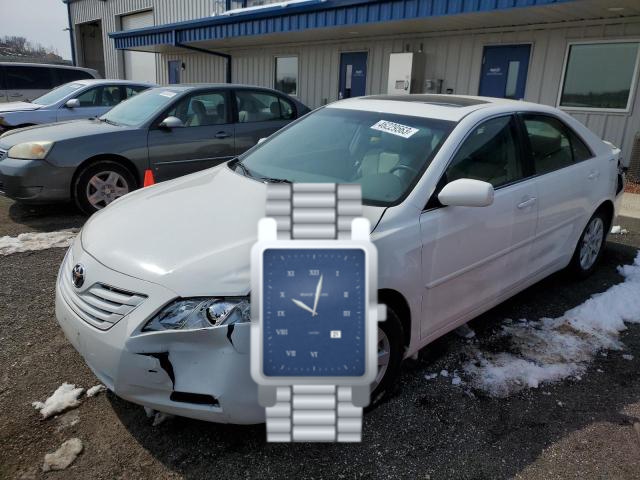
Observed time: 10h02
